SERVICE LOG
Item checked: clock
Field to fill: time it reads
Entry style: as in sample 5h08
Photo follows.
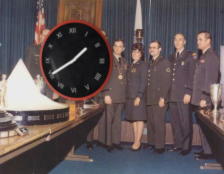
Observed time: 1h40
